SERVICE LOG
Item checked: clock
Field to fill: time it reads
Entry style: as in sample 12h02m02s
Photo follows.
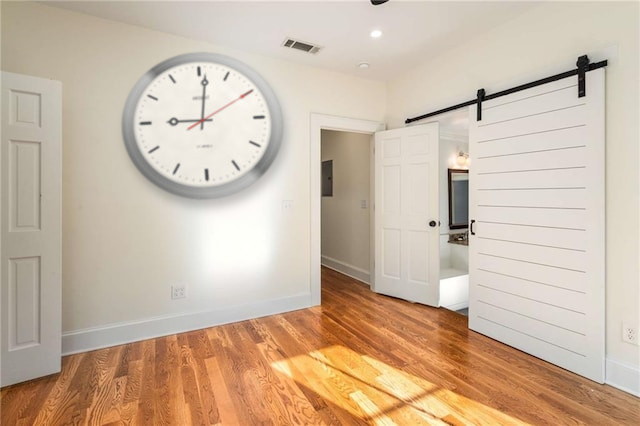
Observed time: 9h01m10s
